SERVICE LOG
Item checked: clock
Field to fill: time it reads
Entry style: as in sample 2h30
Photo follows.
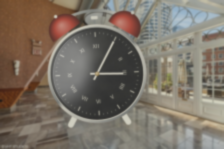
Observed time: 3h05
